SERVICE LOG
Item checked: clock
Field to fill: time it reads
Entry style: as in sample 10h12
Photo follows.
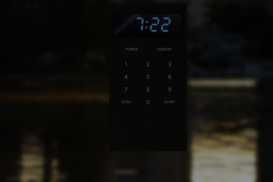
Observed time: 7h22
